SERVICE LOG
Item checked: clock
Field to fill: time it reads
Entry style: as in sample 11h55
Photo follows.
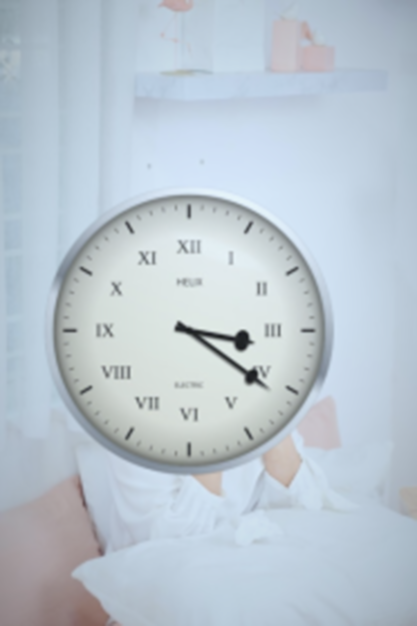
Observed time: 3h21
